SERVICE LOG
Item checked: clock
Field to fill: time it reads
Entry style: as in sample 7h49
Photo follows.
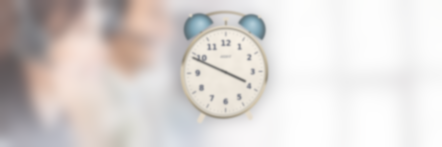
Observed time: 3h49
